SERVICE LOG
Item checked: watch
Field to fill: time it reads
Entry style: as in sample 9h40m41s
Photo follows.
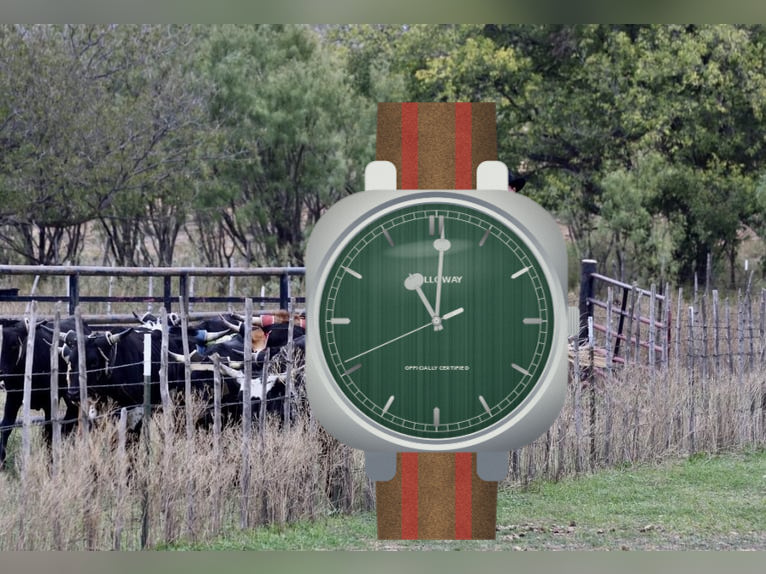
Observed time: 11h00m41s
